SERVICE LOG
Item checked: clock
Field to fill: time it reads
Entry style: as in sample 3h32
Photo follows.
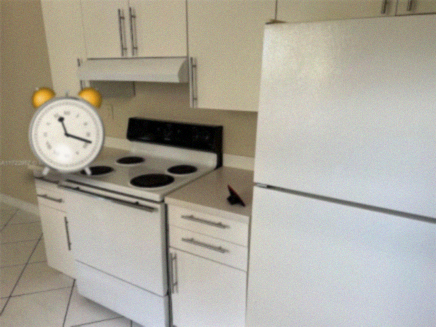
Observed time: 11h18
